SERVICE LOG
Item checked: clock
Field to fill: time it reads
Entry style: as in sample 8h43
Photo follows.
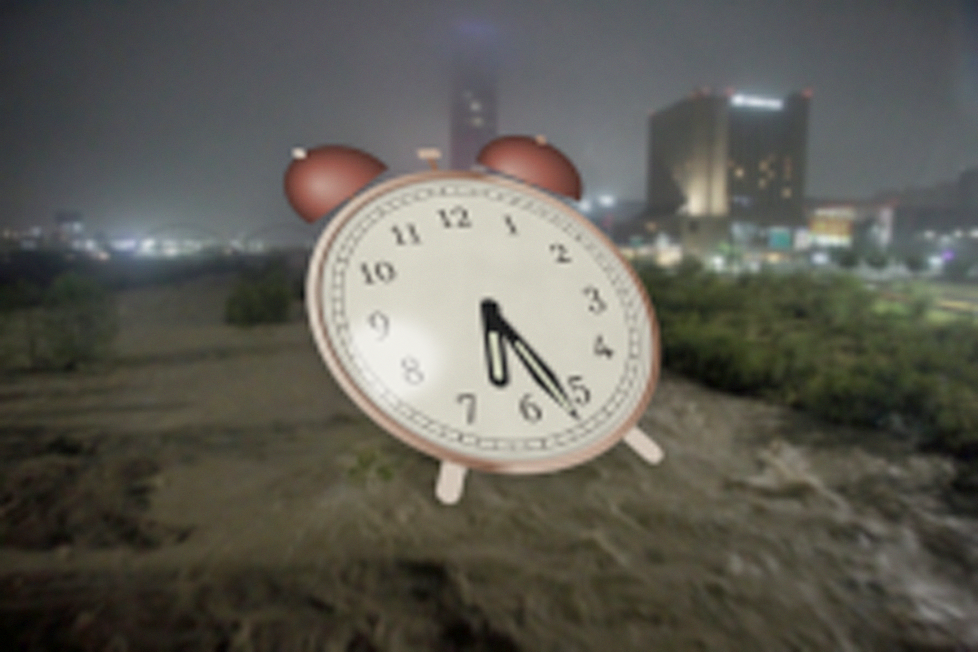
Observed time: 6h27
